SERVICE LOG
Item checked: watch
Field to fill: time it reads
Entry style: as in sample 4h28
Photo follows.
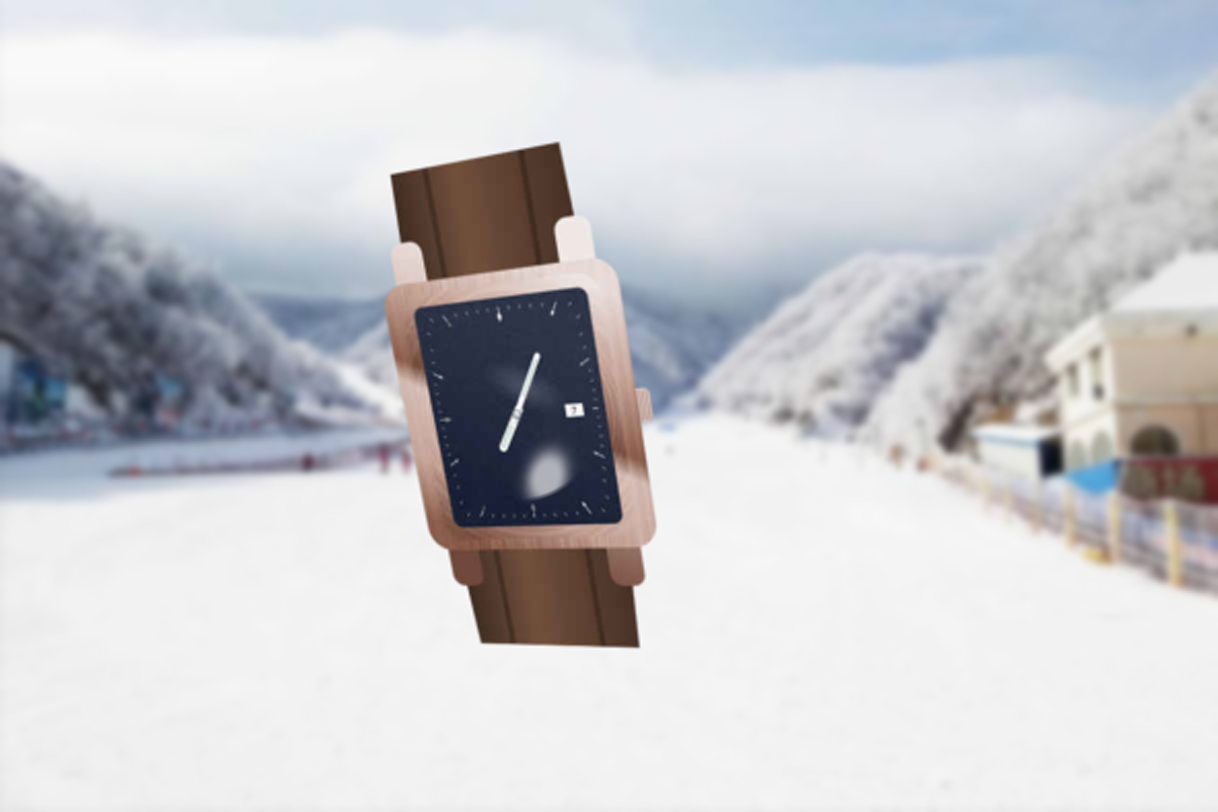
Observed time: 7h05
